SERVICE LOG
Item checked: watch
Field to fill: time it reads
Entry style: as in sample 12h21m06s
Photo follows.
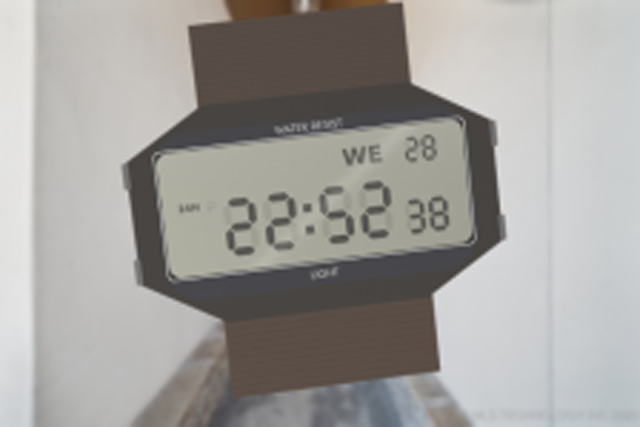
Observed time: 22h52m38s
